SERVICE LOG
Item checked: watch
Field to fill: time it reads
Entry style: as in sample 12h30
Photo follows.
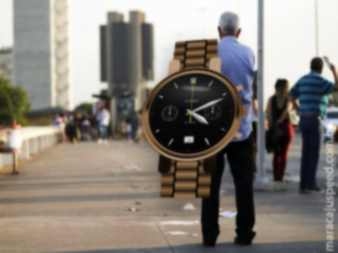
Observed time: 4h11
